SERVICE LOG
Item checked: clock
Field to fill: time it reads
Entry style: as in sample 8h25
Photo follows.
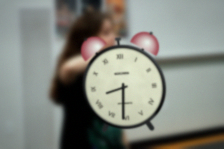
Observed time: 8h31
